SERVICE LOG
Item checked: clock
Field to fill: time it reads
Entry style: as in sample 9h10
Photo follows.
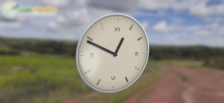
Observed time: 12h49
